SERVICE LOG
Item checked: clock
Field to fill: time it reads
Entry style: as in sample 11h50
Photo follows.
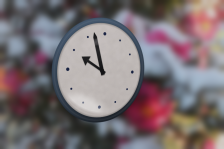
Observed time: 9h57
